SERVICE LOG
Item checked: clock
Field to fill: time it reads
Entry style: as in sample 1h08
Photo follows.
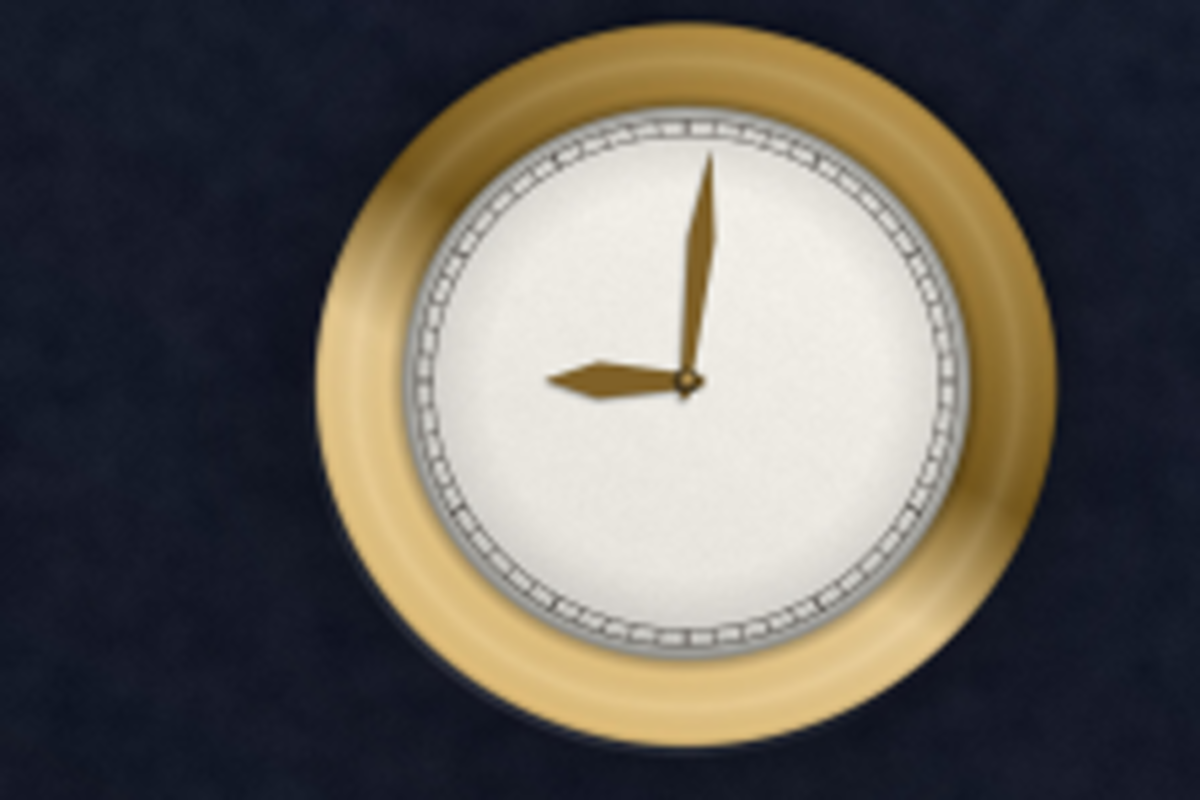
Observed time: 9h01
